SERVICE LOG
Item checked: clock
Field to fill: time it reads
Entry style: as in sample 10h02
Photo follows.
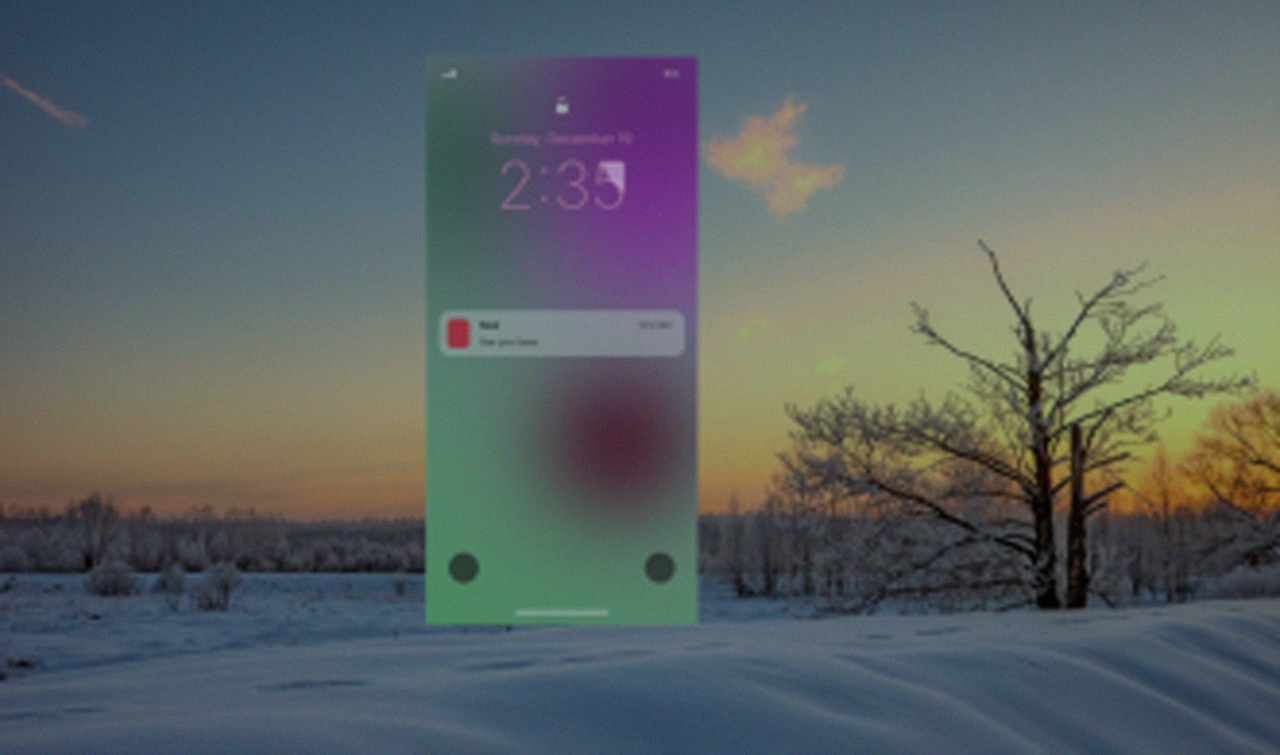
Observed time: 2h35
